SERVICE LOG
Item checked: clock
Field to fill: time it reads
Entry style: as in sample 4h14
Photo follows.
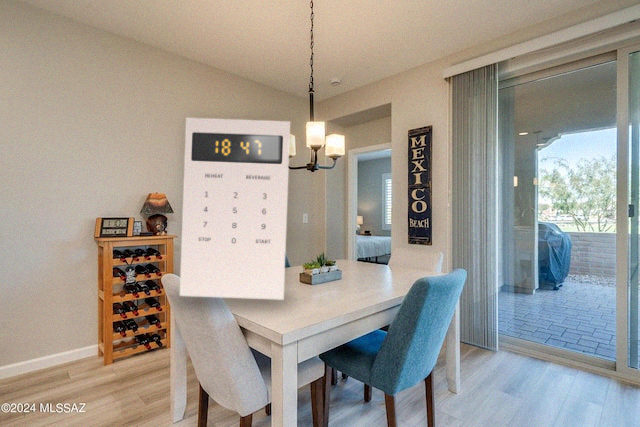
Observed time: 18h47
